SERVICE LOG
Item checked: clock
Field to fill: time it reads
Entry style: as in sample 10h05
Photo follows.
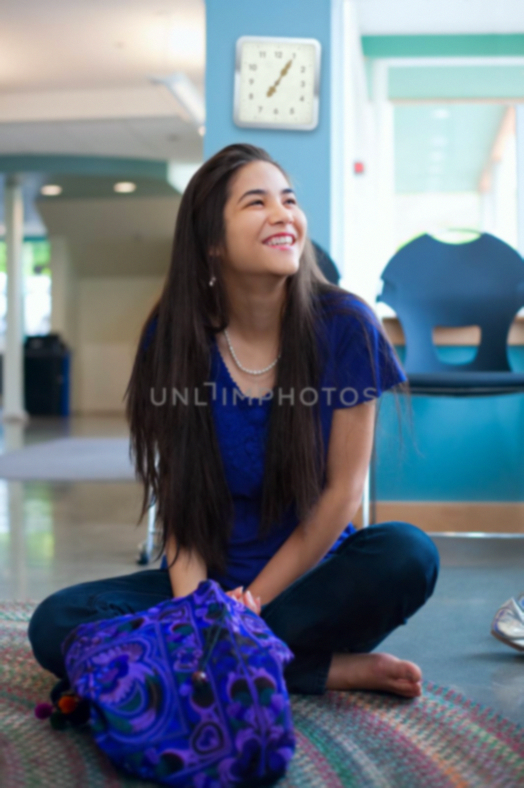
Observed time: 7h05
